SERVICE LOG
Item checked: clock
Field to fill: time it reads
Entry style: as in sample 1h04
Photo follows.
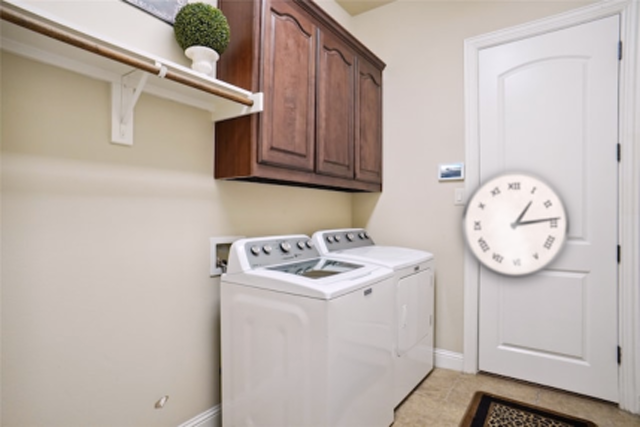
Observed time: 1h14
